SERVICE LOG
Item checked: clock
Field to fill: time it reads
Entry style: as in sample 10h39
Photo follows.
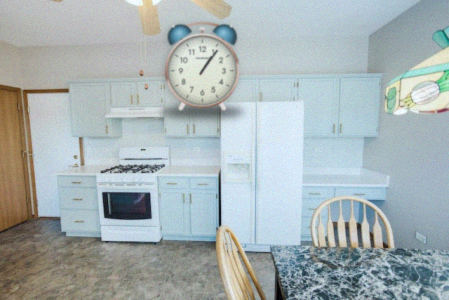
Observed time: 1h06
